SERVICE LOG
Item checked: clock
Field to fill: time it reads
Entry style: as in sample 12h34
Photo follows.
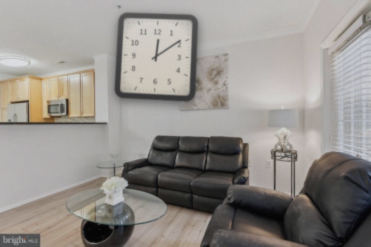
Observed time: 12h09
